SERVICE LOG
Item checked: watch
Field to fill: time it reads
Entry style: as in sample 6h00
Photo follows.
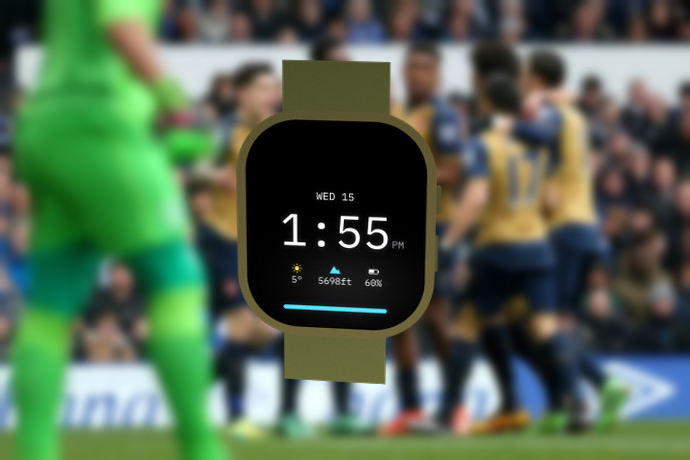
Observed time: 1h55
